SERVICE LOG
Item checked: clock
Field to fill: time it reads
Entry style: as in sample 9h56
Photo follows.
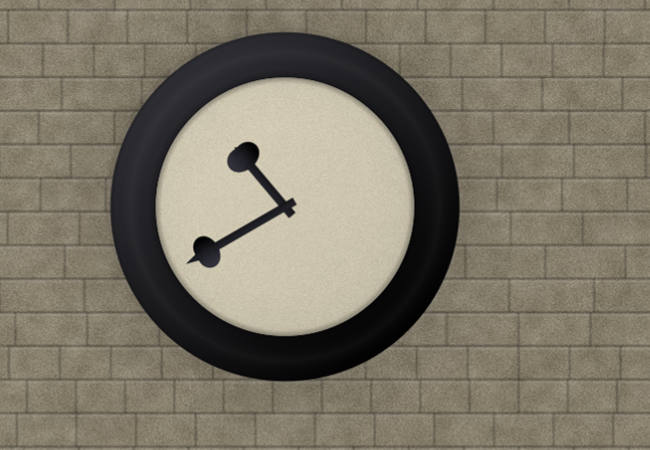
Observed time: 10h40
